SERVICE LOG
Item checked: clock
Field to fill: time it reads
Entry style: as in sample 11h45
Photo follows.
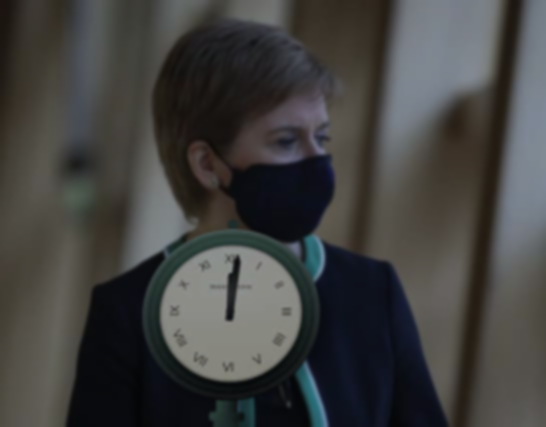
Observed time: 12h01
